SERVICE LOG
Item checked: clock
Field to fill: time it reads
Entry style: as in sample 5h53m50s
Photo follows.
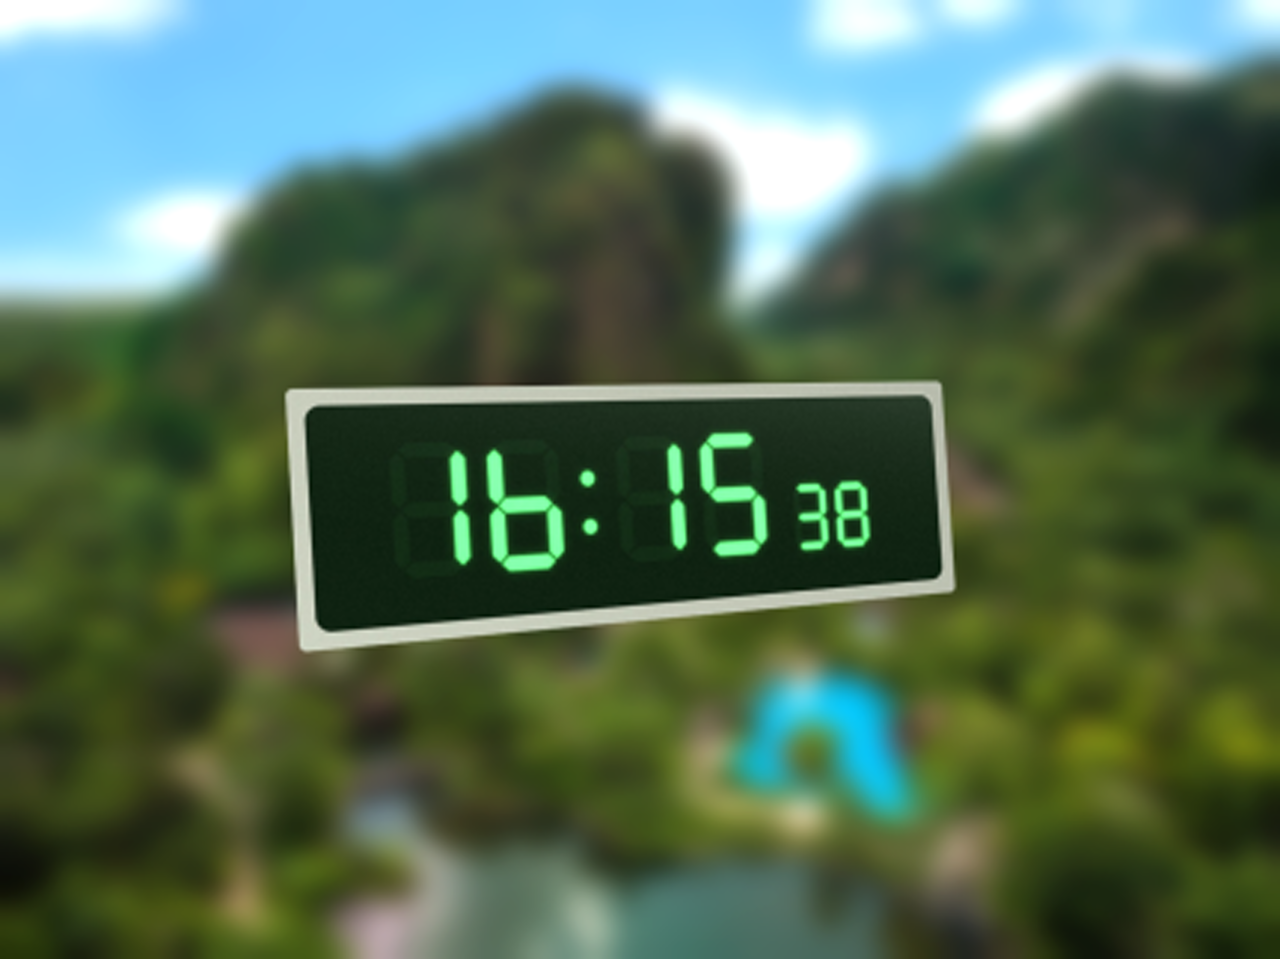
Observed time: 16h15m38s
